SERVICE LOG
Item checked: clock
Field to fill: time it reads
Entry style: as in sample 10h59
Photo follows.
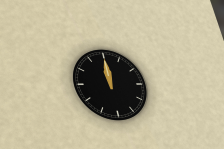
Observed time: 12h00
